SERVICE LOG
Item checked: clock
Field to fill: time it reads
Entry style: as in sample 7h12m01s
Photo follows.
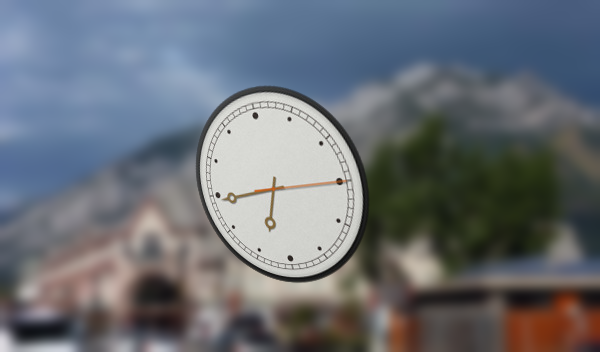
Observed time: 6h44m15s
